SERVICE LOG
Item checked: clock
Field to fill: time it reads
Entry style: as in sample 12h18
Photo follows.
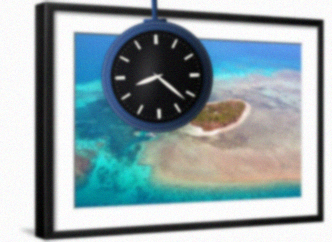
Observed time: 8h22
